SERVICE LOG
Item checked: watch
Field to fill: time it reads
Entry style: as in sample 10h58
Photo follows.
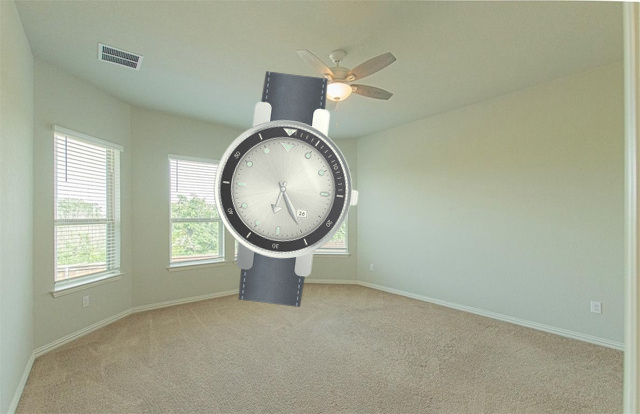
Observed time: 6h25
